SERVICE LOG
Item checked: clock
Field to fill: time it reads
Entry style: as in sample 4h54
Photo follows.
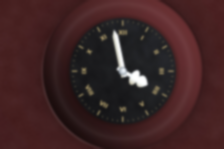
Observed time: 3h58
